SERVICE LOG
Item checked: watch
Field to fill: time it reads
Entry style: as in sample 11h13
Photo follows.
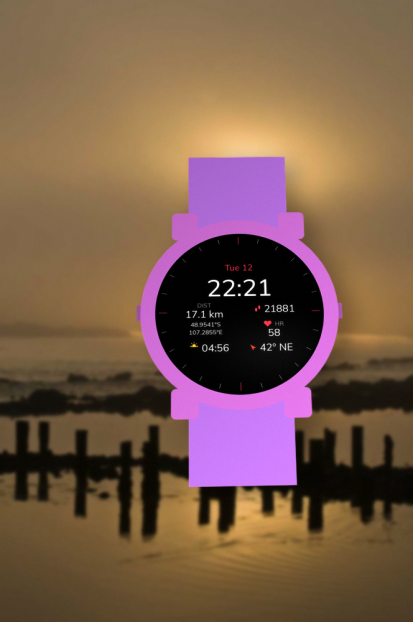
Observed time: 22h21
